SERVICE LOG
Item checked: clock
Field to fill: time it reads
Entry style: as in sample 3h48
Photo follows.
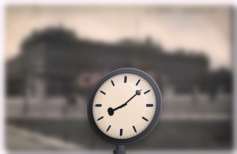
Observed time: 8h08
